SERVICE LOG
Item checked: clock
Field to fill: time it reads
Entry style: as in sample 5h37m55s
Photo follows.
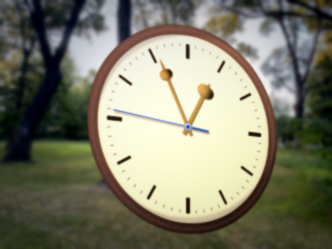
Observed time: 12h55m46s
